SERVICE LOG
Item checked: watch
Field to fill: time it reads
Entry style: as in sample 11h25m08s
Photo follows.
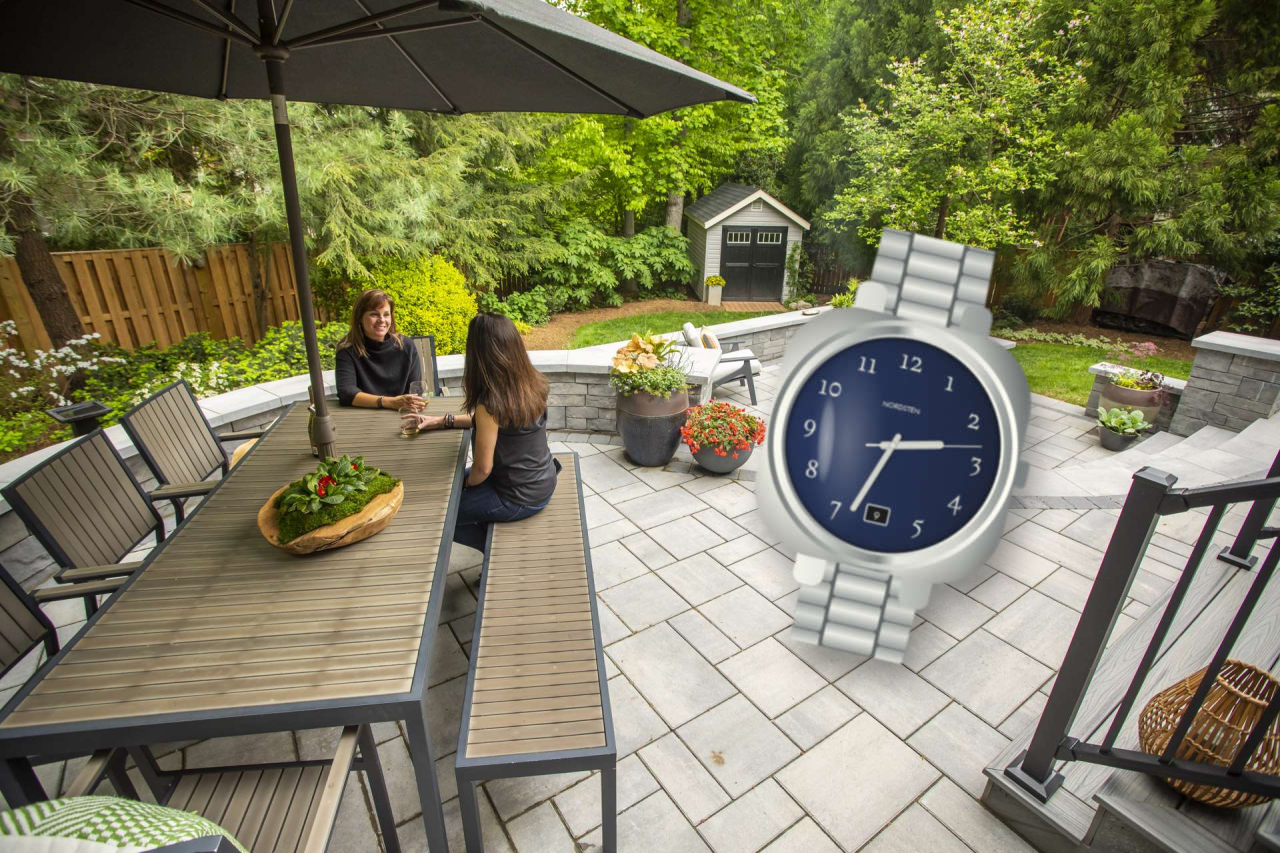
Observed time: 2h33m13s
